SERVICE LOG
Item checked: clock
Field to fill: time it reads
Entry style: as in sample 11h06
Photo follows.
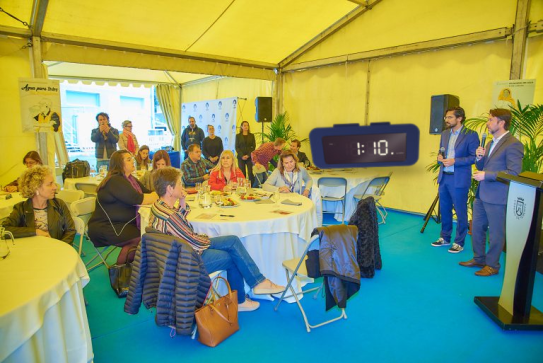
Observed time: 1h10
